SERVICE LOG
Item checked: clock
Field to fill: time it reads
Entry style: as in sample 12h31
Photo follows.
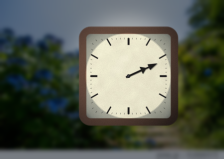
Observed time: 2h11
